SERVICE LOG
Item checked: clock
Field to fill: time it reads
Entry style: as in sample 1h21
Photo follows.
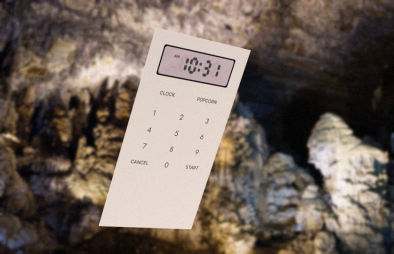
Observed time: 10h31
